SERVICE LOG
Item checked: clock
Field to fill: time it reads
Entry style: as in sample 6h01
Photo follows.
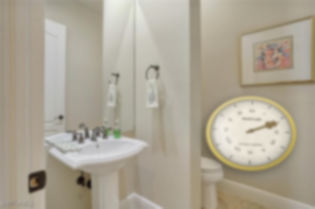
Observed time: 2h11
